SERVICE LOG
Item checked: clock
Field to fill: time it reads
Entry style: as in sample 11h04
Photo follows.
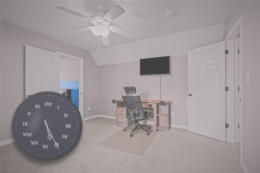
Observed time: 5h25
